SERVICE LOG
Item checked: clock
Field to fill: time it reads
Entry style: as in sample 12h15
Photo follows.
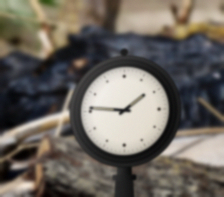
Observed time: 1h46
